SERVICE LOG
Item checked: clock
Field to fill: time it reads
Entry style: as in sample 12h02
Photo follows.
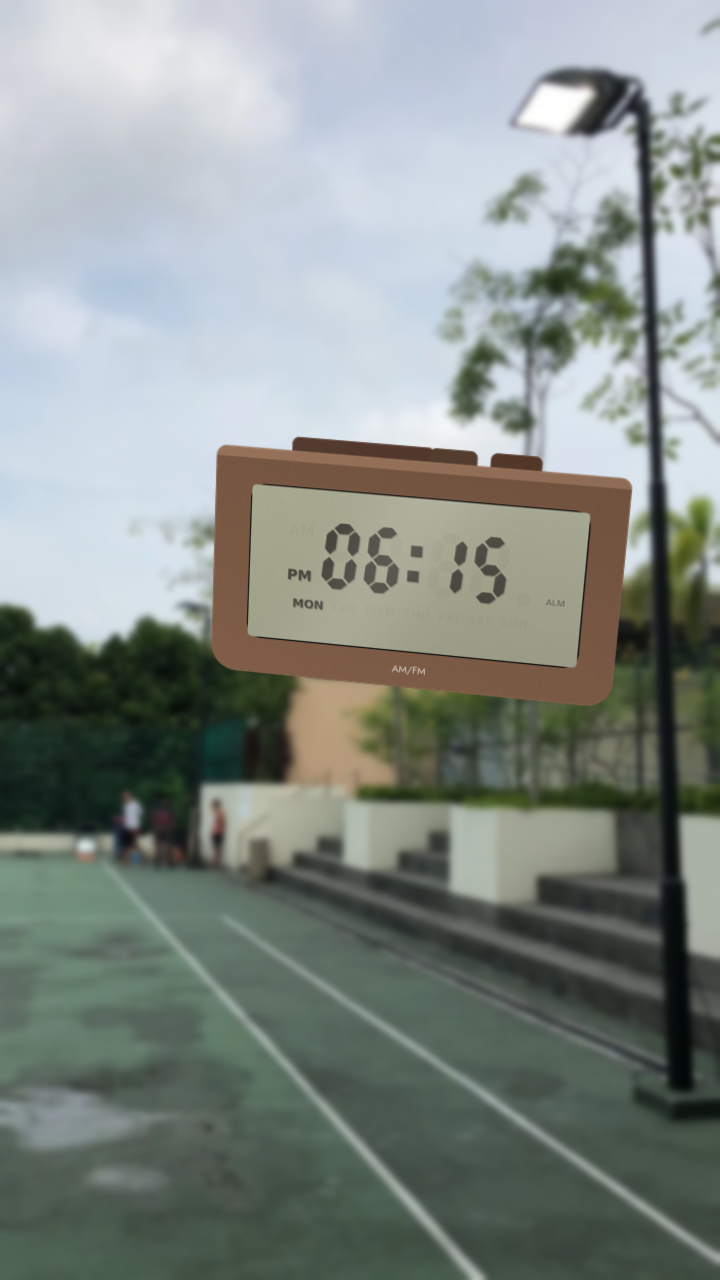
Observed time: 6h15
